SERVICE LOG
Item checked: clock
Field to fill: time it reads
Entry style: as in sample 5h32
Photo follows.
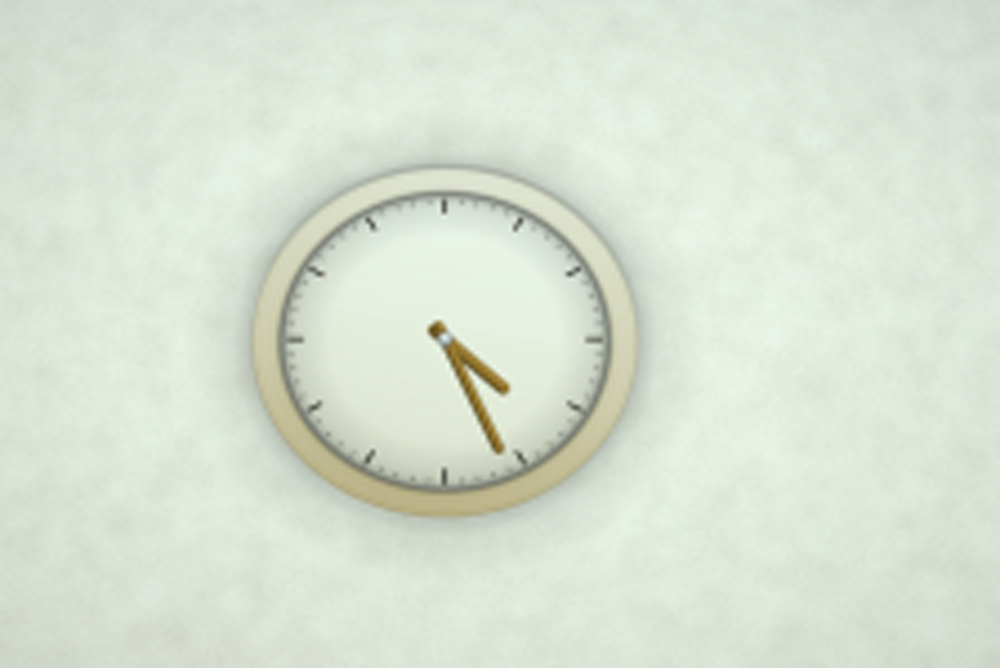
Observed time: 4h26
